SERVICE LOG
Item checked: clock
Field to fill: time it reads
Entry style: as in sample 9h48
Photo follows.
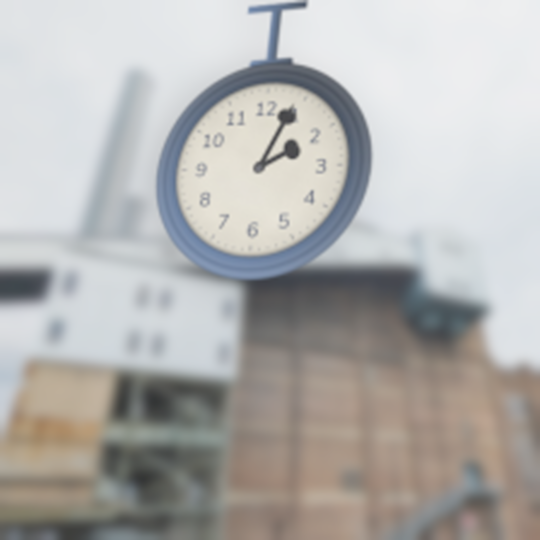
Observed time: 2h04
